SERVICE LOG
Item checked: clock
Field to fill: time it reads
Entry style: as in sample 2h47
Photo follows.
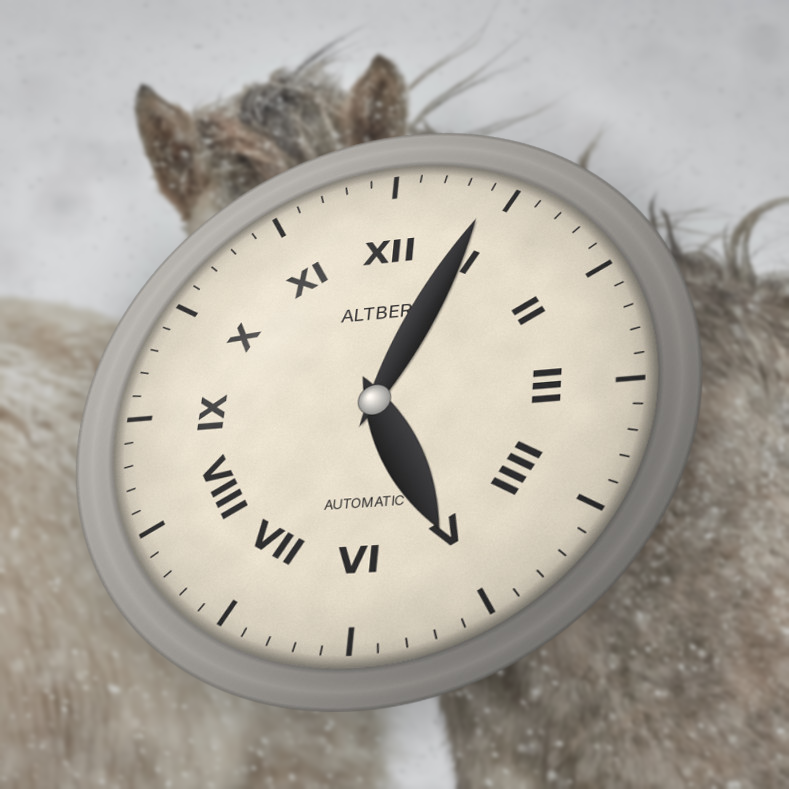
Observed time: 5h04
